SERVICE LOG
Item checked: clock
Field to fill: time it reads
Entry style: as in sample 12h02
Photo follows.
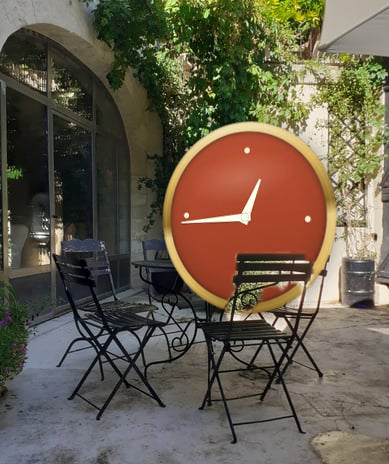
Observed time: 12h44
